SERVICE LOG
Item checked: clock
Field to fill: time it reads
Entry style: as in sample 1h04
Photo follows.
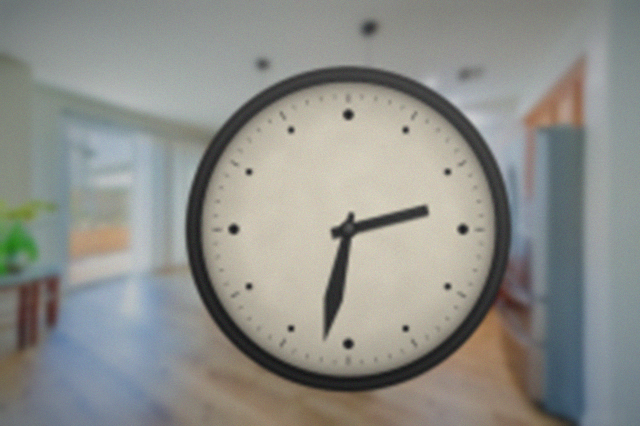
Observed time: 2h32
